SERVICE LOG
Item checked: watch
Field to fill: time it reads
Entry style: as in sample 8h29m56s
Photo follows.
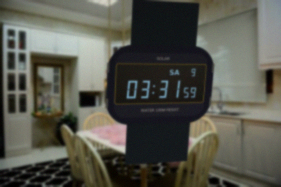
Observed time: 3h31m59s
